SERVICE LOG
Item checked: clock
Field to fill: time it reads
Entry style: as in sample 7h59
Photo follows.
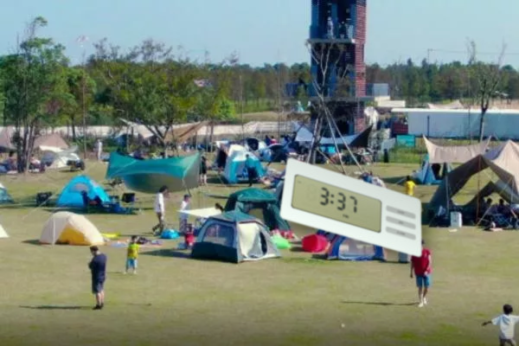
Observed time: 3h37
